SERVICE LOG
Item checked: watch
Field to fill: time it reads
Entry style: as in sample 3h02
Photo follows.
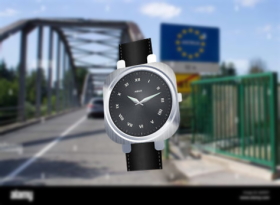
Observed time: 10h12
